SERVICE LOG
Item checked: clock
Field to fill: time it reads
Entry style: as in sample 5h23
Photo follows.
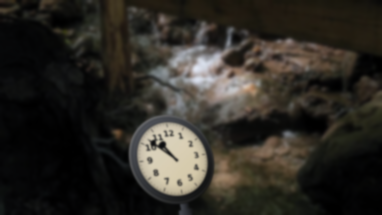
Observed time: 10h52
